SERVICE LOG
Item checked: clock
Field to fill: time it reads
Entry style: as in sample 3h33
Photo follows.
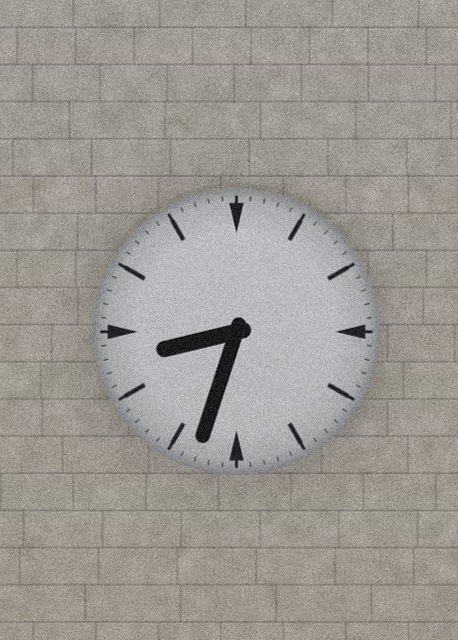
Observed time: 8h33
